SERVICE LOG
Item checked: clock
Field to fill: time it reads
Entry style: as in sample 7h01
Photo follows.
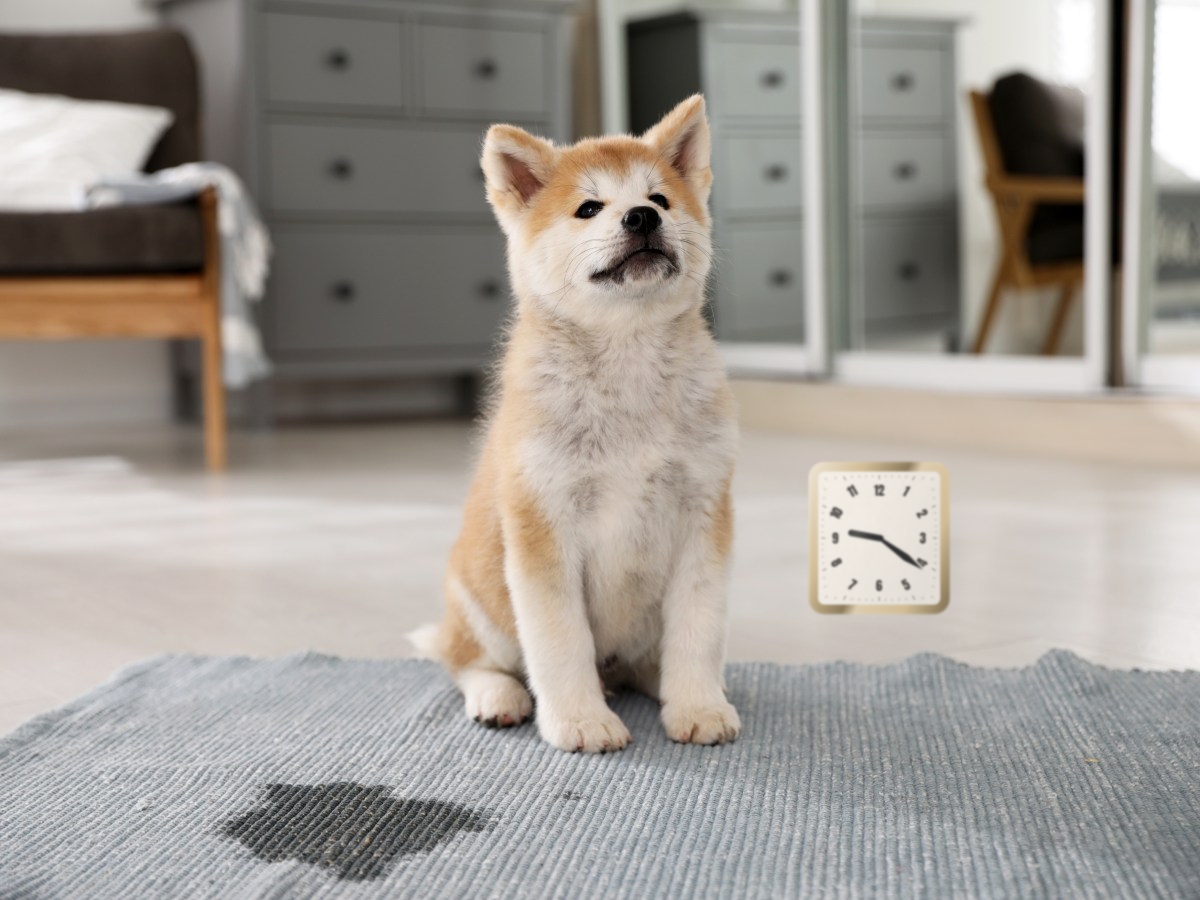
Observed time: 9h21
